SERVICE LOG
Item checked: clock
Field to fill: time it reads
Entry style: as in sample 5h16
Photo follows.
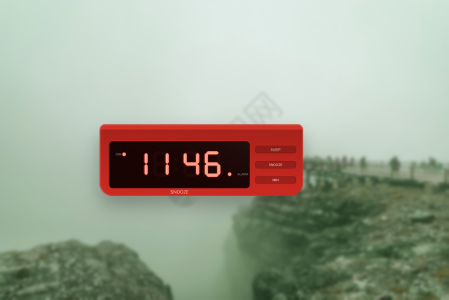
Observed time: 11h46
